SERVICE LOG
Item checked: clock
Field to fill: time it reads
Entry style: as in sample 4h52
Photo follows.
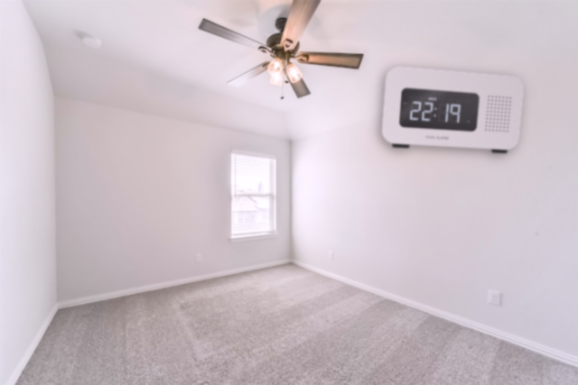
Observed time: 22h19
